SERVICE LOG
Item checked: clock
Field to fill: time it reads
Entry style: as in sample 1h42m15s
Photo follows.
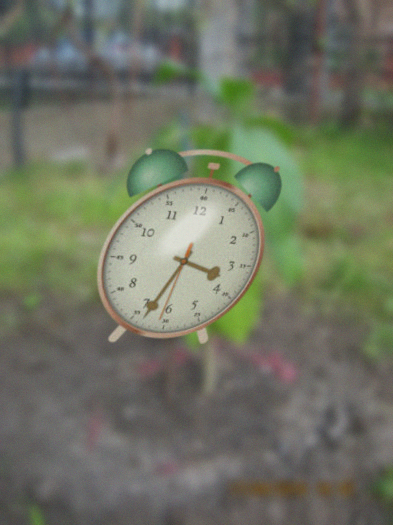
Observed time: 3h33m31s
